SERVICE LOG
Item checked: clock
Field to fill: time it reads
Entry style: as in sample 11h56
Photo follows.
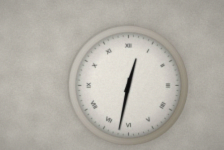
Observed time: 12h32
